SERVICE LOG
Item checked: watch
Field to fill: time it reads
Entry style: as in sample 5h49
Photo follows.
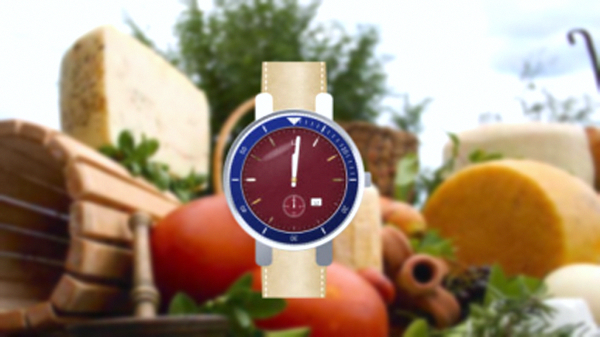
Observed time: 12h01
